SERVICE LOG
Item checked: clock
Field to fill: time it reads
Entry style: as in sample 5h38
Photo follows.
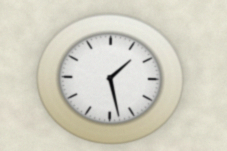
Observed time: 1h28
